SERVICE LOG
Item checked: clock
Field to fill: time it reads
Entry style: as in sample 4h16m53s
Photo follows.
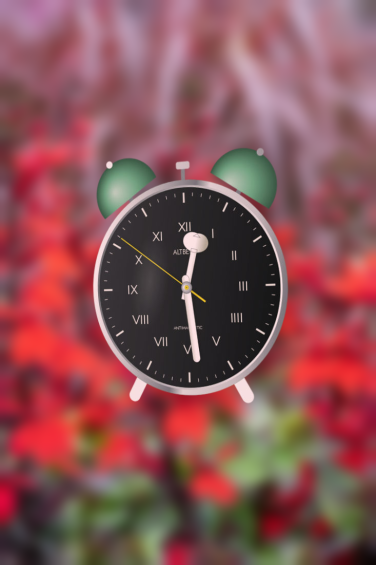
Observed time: 12h28m51s
